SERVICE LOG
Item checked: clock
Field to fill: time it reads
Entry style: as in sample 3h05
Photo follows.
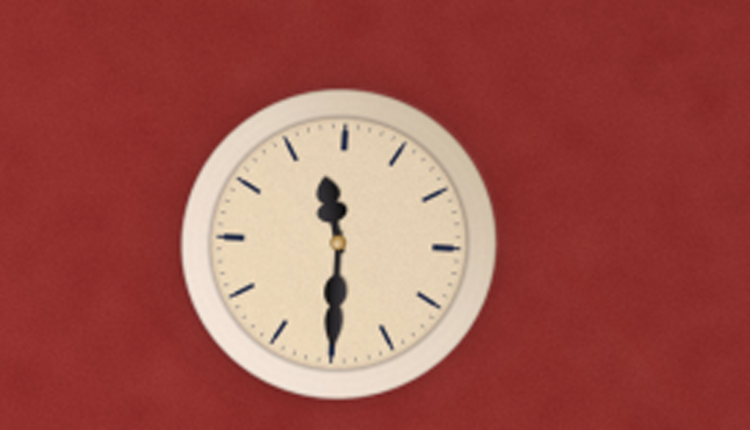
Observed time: 11h30
